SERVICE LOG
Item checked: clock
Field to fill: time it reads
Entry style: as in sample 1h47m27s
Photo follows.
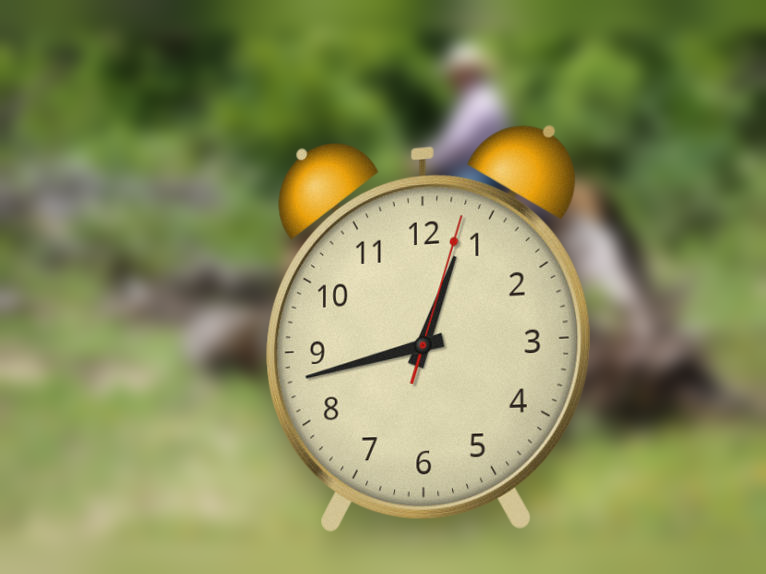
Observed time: 12h43m03s
